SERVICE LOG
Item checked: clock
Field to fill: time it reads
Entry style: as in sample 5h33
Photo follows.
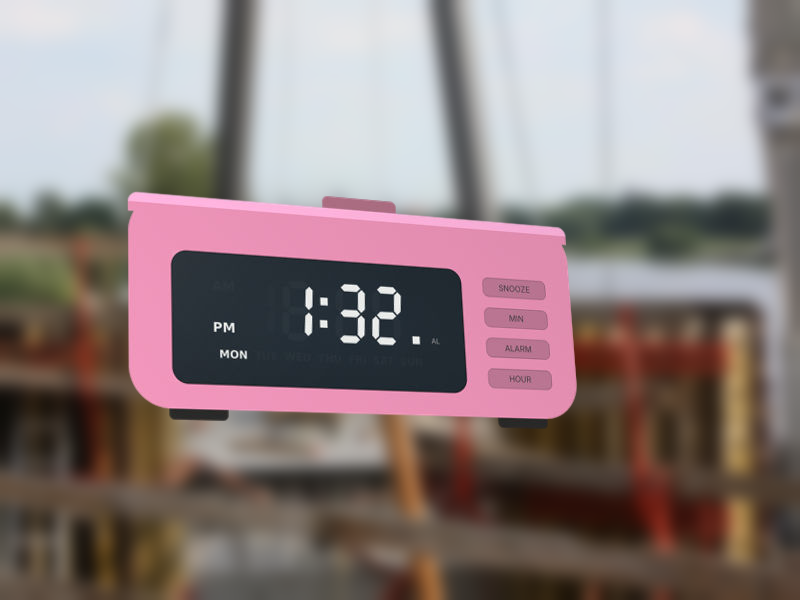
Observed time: 1h32
